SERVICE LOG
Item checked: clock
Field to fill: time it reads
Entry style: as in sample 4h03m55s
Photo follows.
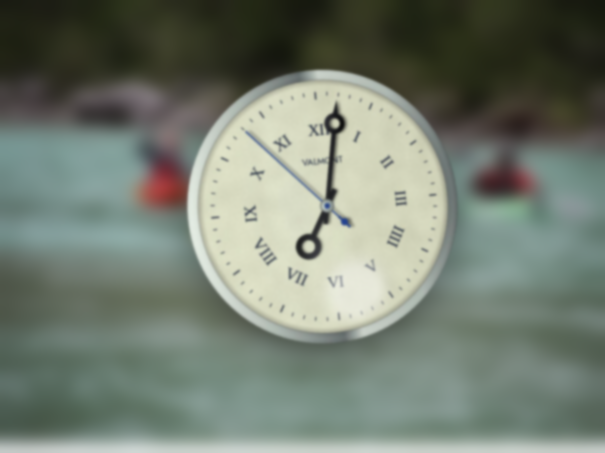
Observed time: 7h01m53s
